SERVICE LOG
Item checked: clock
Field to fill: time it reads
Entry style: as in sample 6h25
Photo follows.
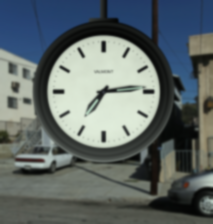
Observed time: 7h14
